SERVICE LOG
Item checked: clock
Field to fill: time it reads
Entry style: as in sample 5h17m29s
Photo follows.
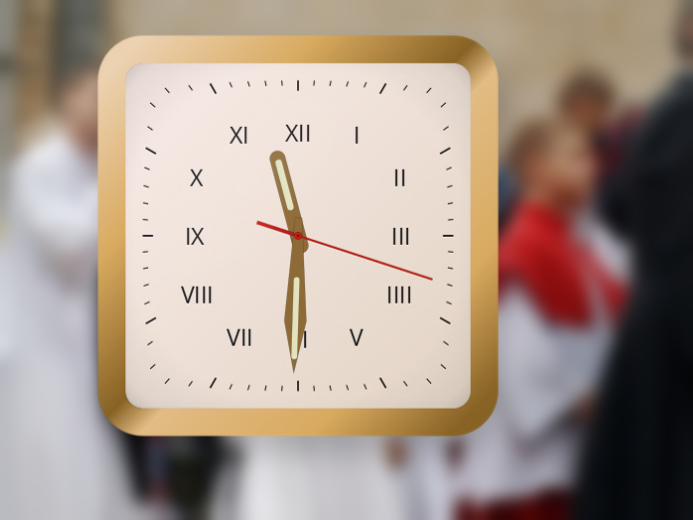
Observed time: 11h30m18s
